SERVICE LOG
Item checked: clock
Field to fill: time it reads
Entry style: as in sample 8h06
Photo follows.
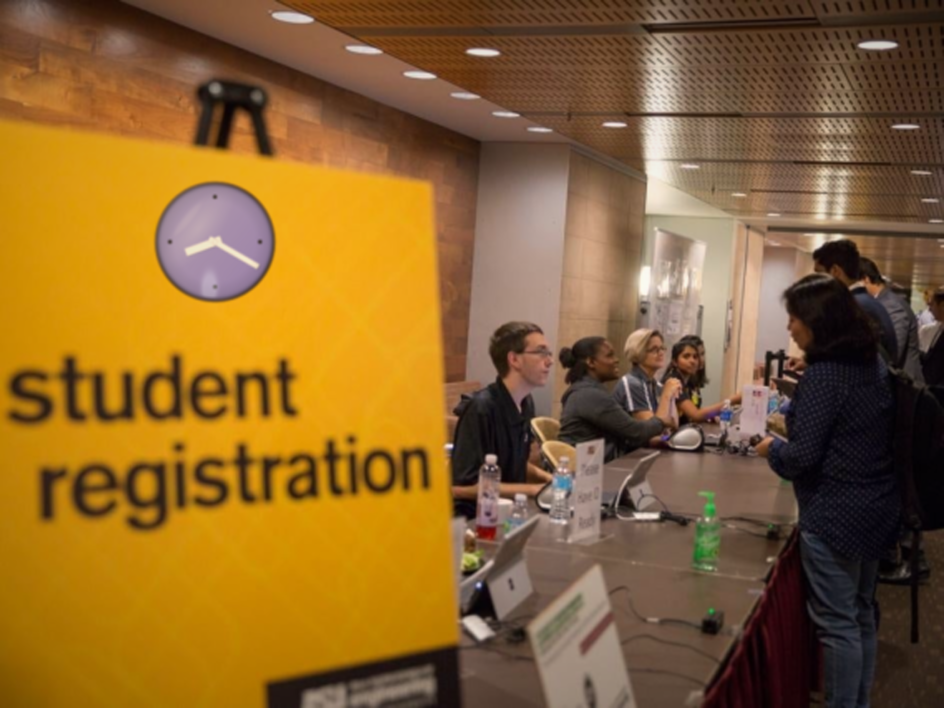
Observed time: 8h20
